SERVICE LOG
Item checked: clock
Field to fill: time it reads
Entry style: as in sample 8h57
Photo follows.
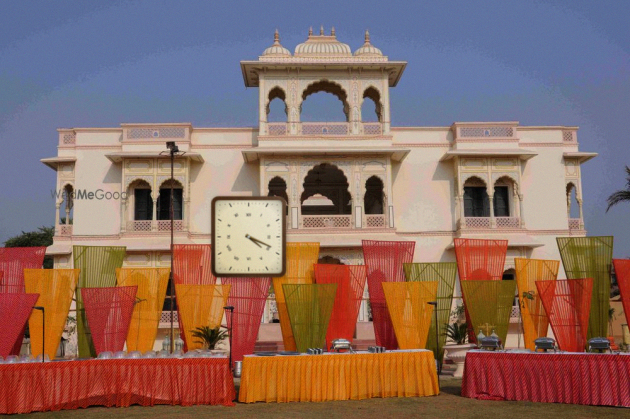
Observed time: 4h19
